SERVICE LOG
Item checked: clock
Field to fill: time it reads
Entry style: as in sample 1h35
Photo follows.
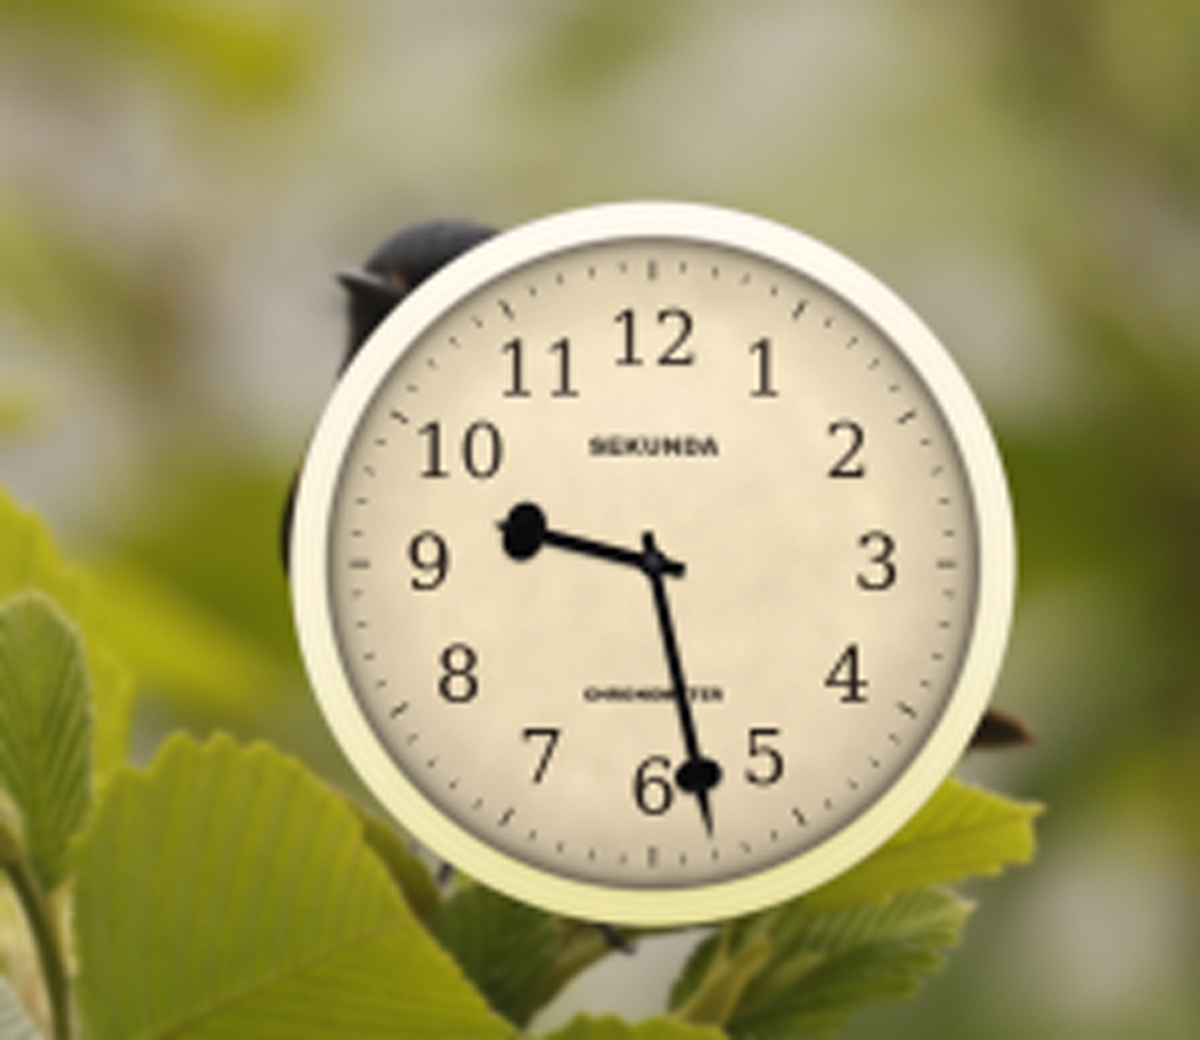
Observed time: 9h28
